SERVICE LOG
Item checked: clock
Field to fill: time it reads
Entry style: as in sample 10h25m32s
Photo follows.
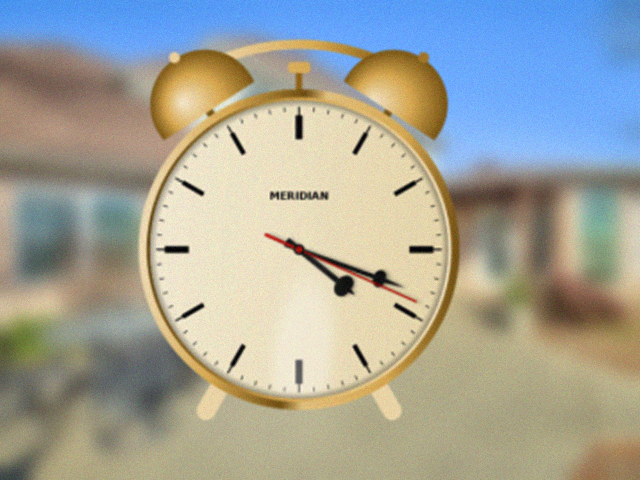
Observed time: 4h18m19s
